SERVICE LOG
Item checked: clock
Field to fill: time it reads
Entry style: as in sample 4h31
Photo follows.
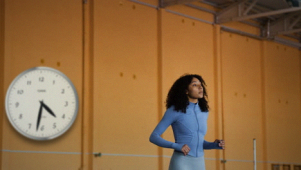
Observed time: 4h32
